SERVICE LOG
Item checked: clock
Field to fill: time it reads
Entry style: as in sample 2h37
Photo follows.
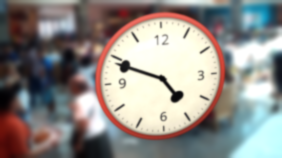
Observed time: 4h49
